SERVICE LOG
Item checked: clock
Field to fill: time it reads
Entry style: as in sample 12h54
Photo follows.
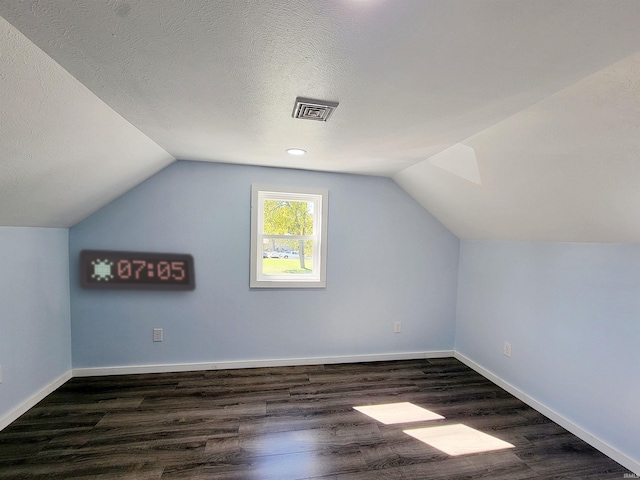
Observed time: 7h05
